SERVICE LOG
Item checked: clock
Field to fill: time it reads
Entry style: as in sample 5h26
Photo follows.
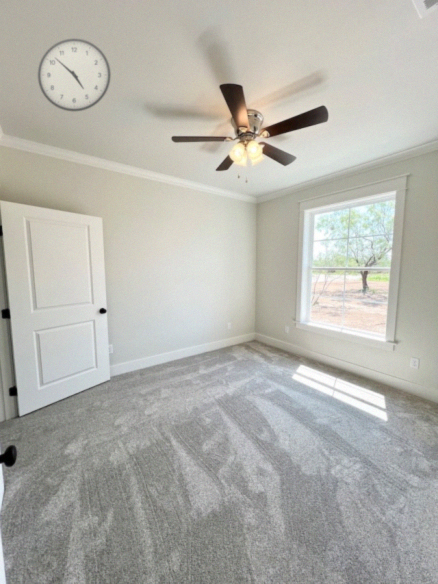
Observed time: 4h52
